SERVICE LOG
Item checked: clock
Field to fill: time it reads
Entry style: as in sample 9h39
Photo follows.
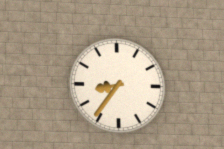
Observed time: 8h36
